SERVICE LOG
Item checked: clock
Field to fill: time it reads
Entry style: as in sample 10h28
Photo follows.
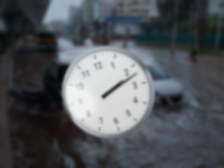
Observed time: 2h12
